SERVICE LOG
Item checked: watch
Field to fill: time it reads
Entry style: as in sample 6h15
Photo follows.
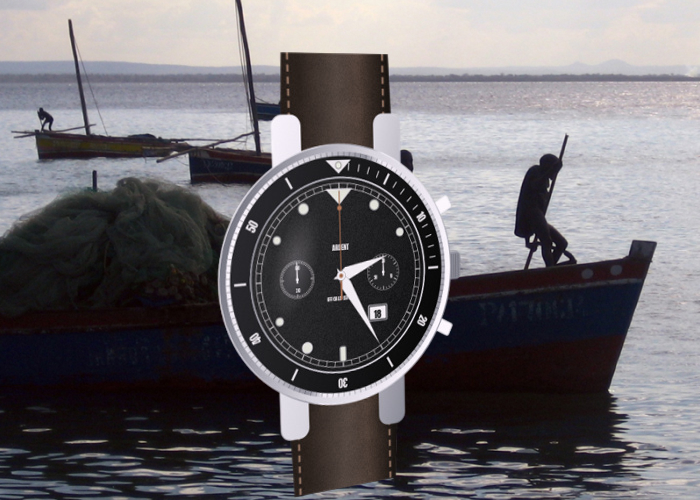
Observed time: 2h25
